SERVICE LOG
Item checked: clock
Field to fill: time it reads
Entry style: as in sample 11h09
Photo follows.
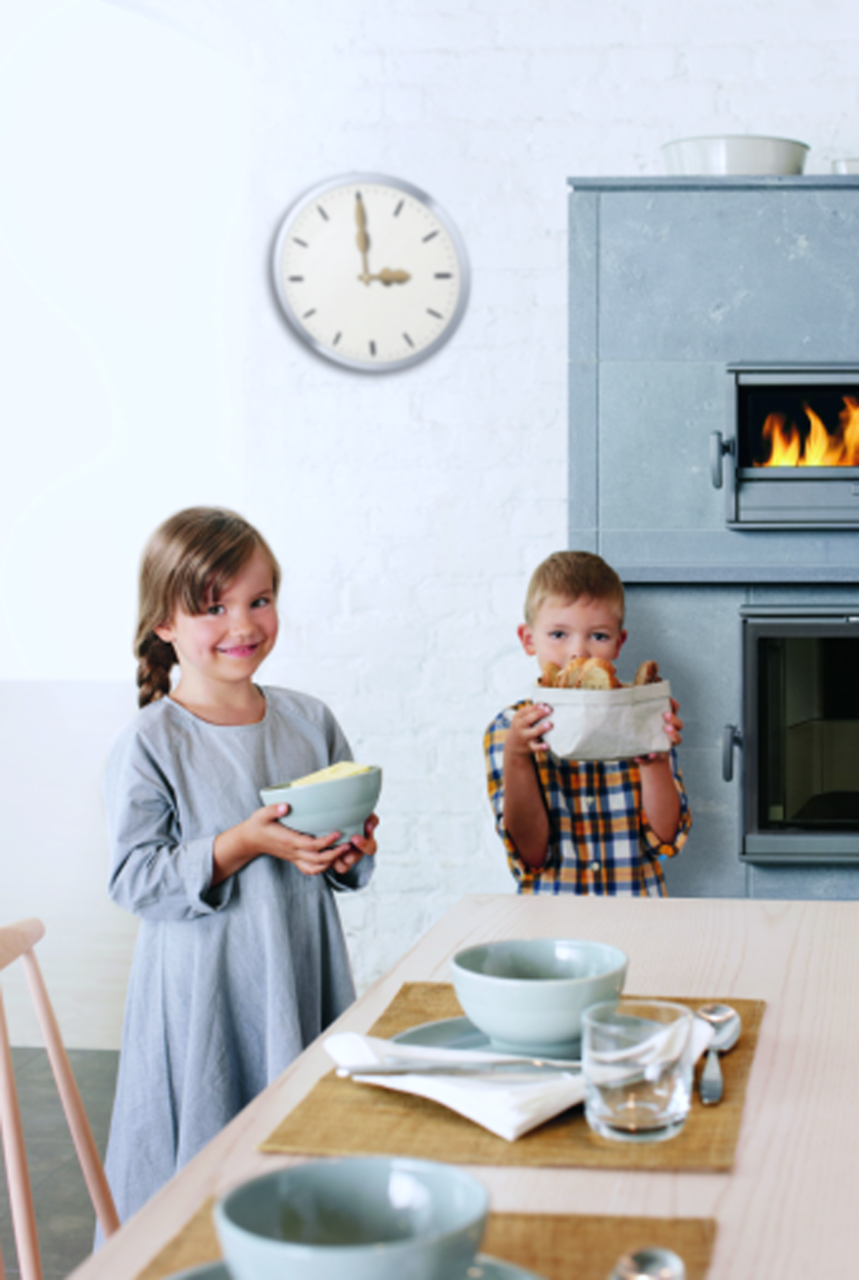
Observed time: 3h00
